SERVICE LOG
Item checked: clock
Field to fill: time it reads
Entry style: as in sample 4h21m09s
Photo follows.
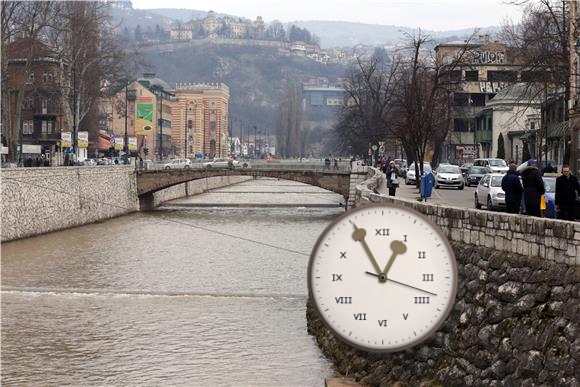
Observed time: 12h55m18s
